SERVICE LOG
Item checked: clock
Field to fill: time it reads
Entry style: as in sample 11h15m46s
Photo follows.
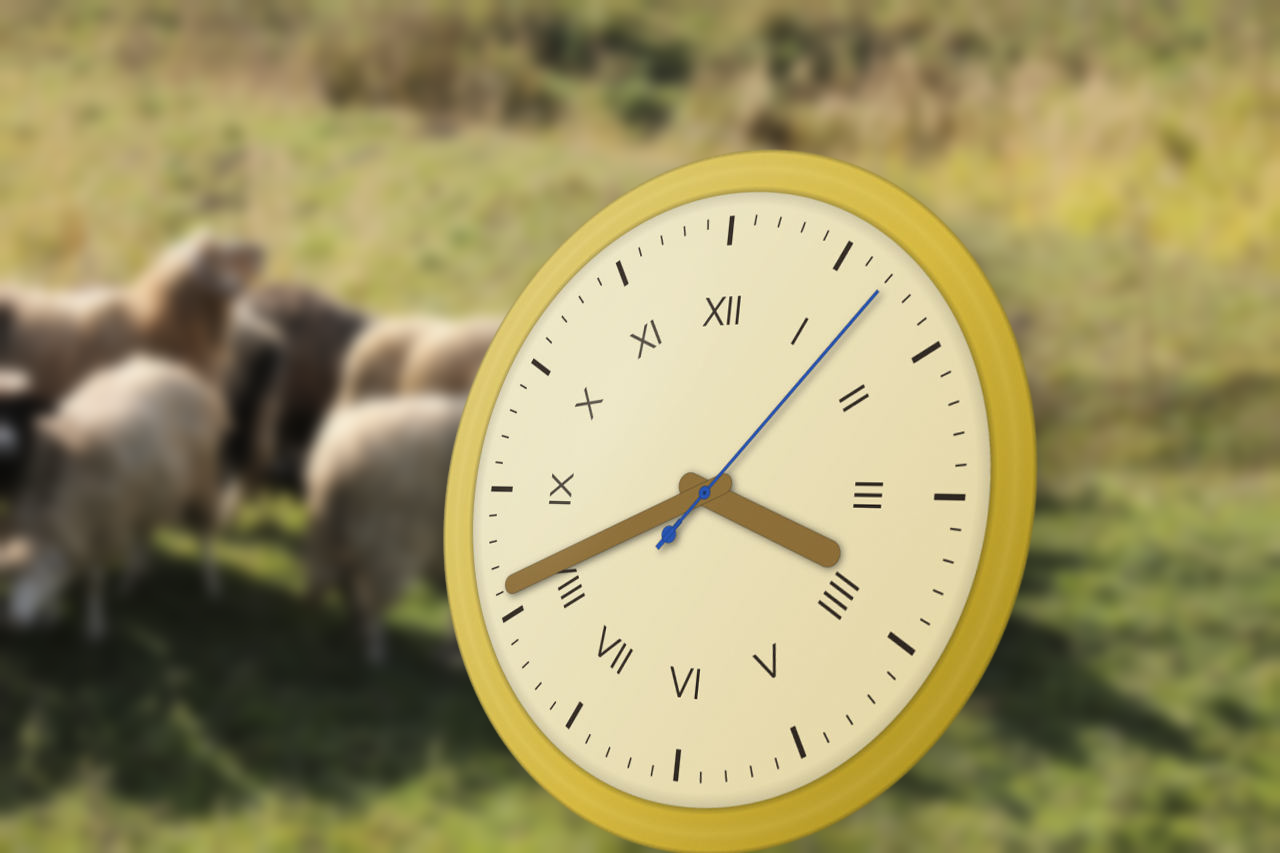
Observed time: 3h41m07s
